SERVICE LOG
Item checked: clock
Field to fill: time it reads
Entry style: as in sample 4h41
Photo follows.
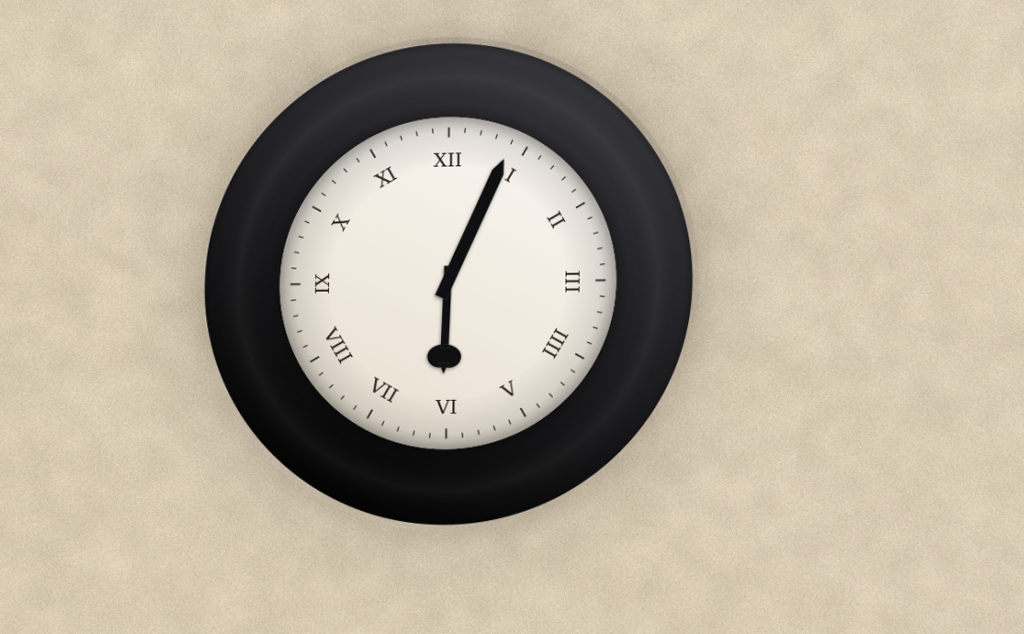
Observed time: 6h04
